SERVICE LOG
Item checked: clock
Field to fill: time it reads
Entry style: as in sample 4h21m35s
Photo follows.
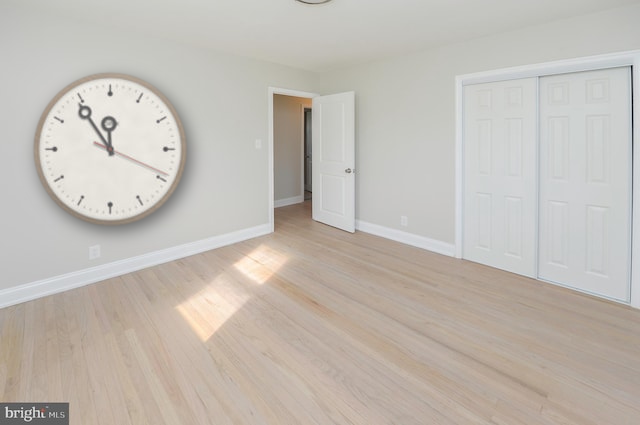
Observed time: 11h54m19s
